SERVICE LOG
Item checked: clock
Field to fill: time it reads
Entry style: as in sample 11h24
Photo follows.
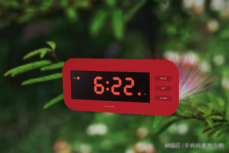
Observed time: 6h22
